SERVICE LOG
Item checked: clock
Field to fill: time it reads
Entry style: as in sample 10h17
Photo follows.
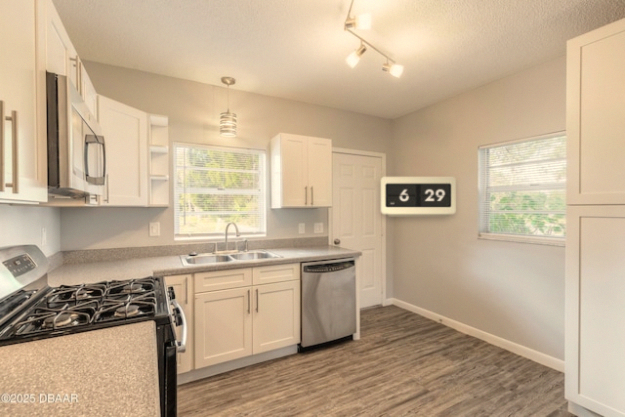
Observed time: 6h29
